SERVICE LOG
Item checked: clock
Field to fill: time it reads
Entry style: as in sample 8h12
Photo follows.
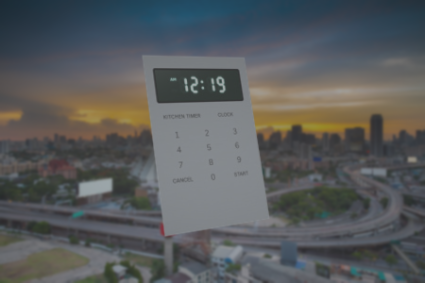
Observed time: 12h19
